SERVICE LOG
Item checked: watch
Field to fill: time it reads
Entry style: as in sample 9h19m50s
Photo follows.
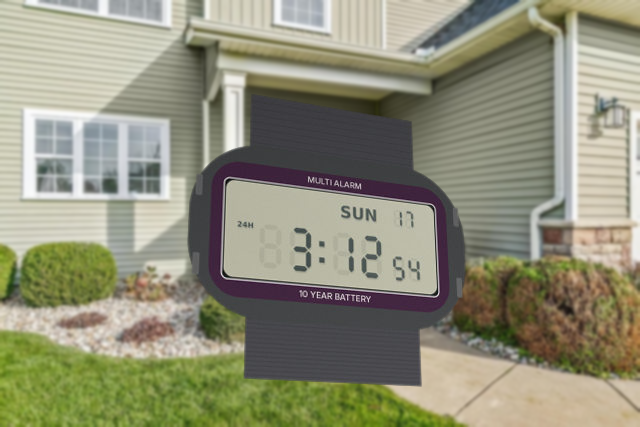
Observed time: 3h12m54s
